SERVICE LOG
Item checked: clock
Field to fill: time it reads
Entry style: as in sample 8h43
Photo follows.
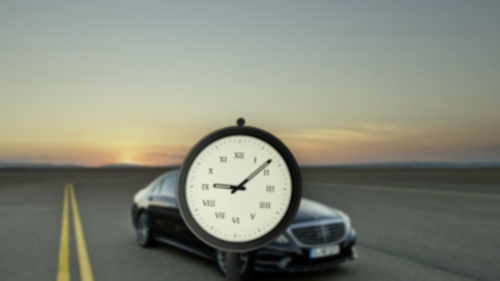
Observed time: 9h08
